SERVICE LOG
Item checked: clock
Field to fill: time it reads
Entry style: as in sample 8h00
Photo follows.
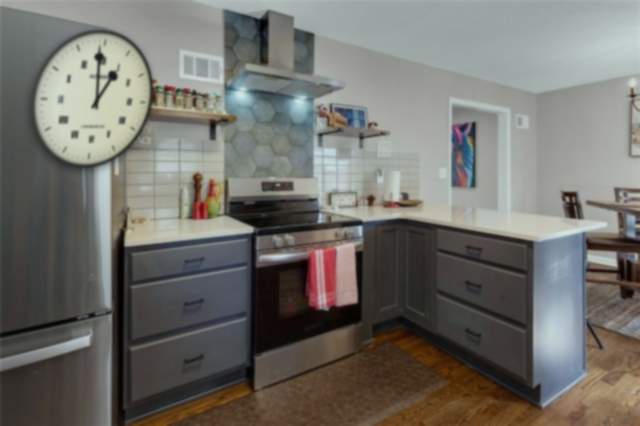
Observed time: 12h59
